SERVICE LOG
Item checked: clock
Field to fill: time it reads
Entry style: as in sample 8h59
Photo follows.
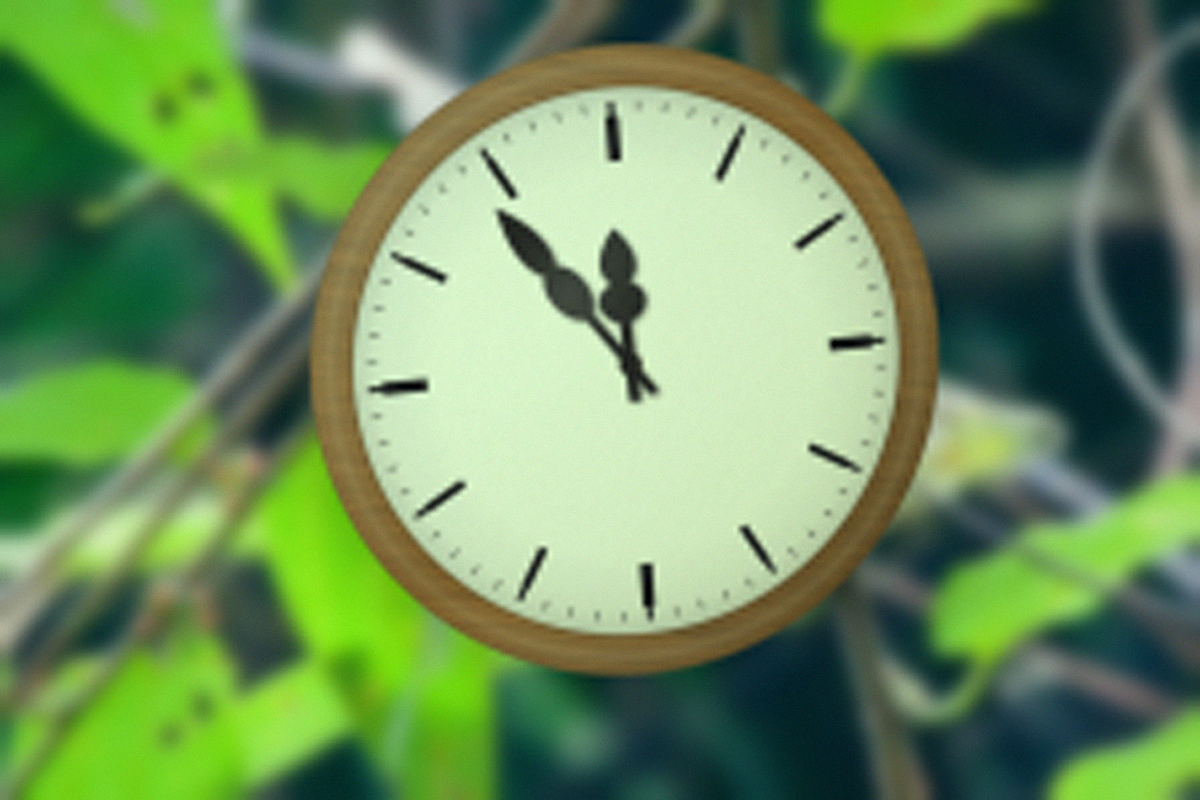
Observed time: 11h54
